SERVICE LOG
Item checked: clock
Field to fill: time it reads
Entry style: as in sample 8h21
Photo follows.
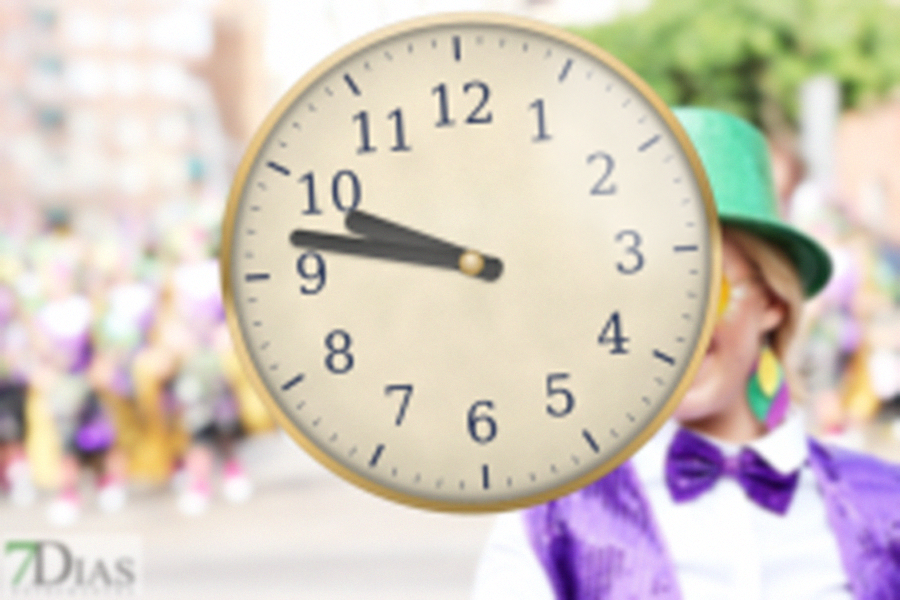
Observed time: 9h47
